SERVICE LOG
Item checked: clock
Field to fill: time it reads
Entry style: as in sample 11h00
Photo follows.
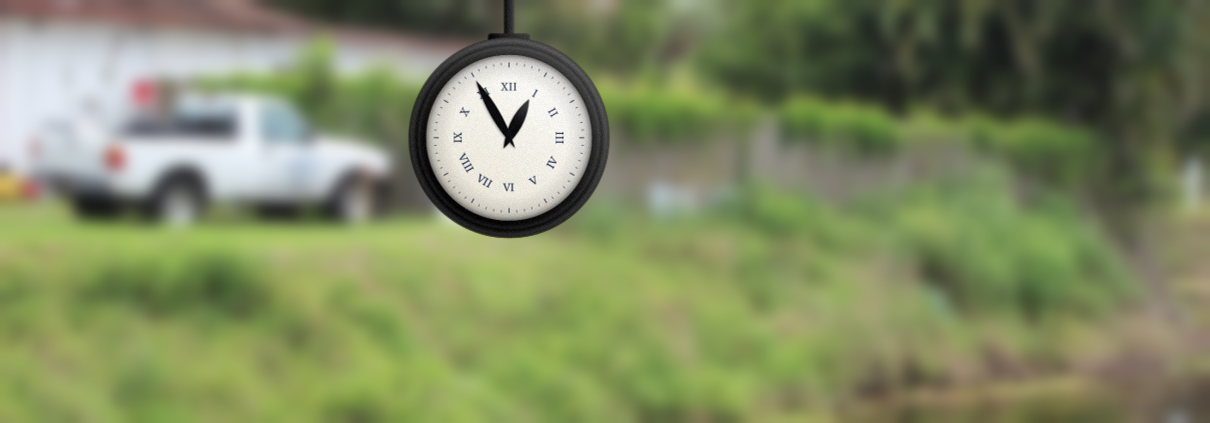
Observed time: 12h55
